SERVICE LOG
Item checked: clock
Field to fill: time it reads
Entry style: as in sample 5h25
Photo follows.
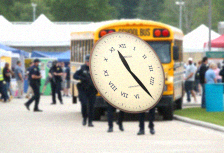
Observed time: 11h25
